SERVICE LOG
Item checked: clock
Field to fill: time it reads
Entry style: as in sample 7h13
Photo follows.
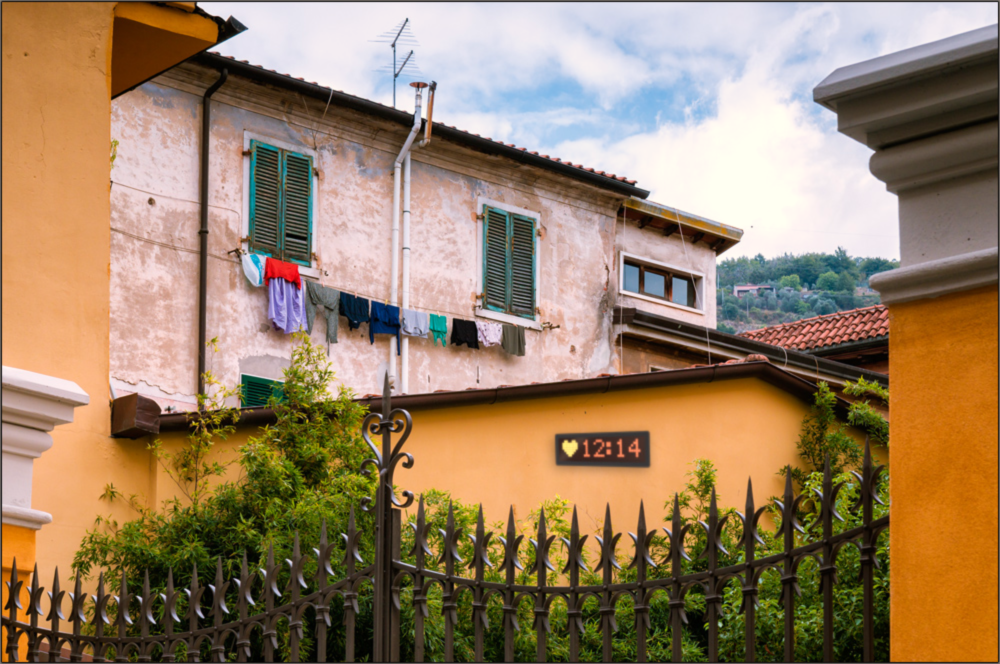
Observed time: 12h14
